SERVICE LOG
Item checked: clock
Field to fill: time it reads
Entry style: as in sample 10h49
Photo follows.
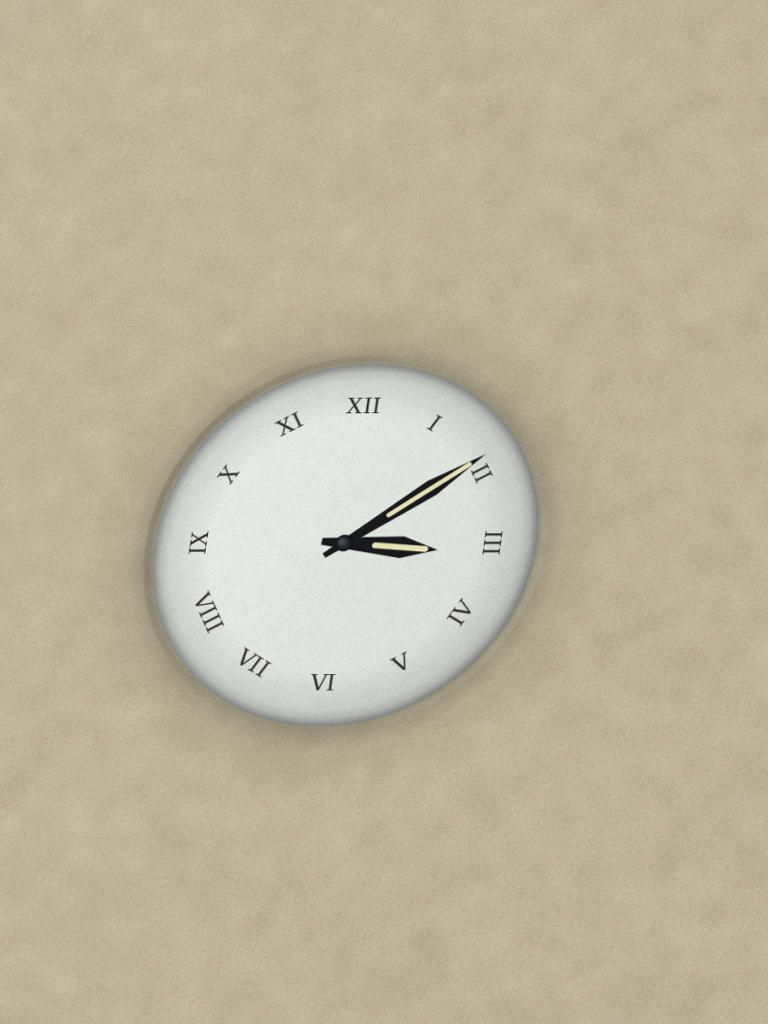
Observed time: 3h09
